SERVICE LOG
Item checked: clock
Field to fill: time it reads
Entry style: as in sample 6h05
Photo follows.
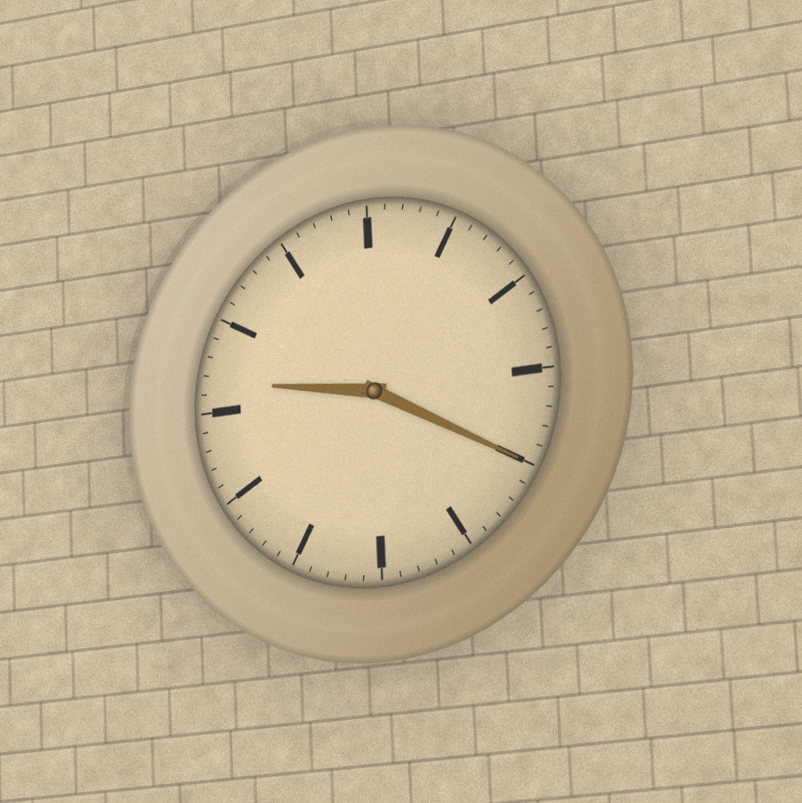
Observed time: 9h20
